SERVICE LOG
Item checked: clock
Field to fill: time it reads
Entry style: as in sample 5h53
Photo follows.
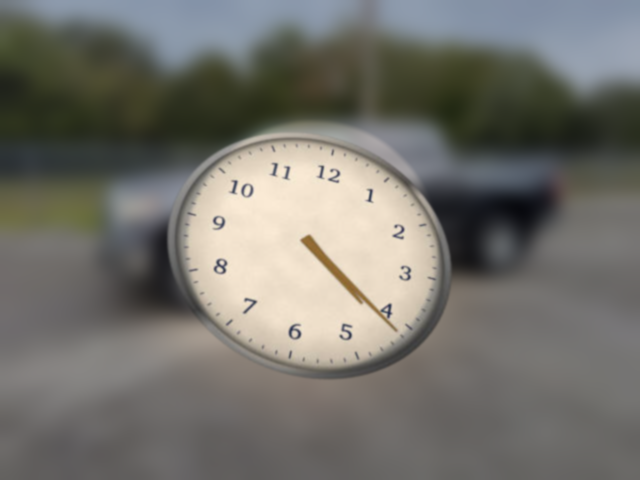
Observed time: 4h21
